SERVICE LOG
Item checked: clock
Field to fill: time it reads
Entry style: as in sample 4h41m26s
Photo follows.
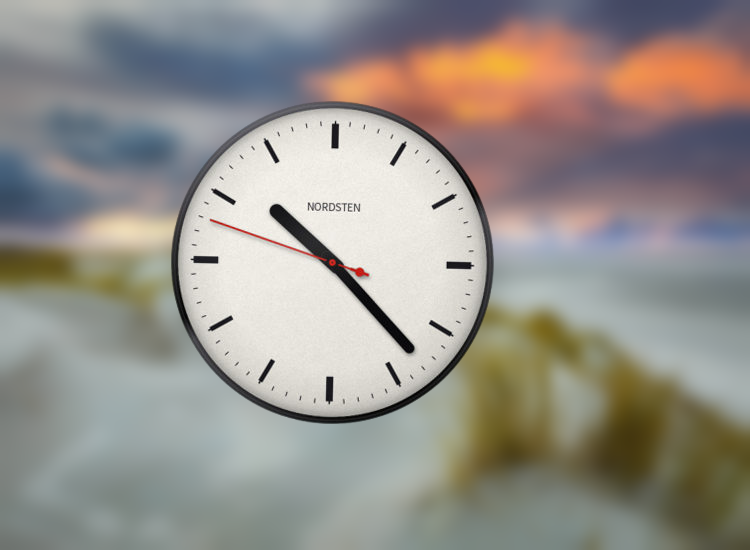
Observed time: 10h22m48s
